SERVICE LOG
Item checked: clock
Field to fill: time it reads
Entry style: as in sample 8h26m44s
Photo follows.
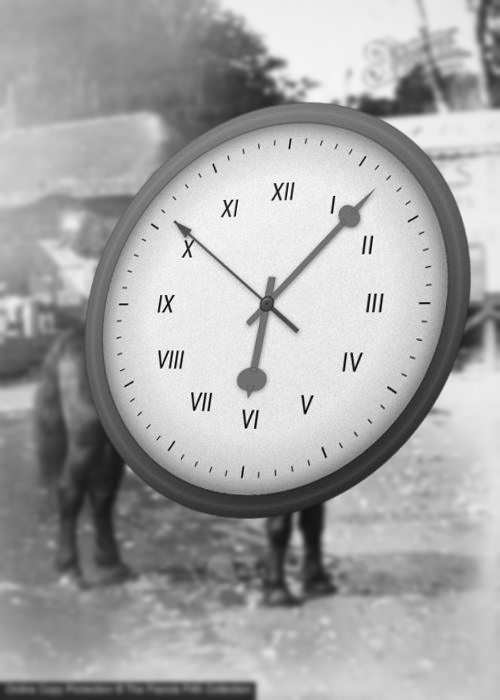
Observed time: 6h06m51s
